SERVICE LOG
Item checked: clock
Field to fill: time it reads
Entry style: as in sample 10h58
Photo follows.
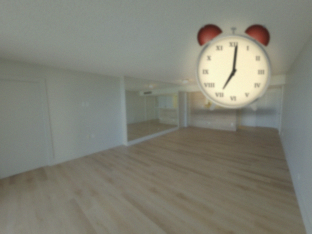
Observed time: 7h01
